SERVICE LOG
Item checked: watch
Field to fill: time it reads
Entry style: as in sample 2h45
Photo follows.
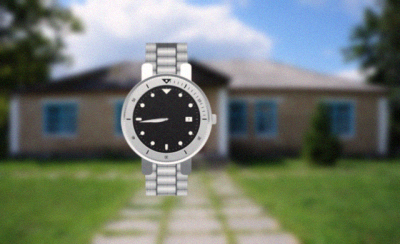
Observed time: 8h44
